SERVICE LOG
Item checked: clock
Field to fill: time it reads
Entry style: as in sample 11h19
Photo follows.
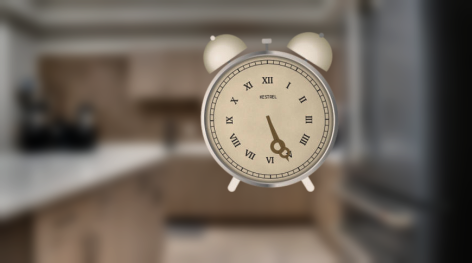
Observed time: 5h26
